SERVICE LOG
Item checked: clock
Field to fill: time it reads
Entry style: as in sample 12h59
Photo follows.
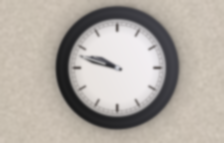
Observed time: 9h48
